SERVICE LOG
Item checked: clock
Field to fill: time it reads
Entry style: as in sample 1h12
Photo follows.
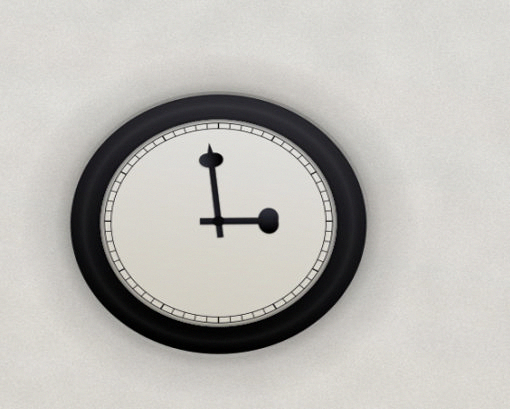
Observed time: 2h59
